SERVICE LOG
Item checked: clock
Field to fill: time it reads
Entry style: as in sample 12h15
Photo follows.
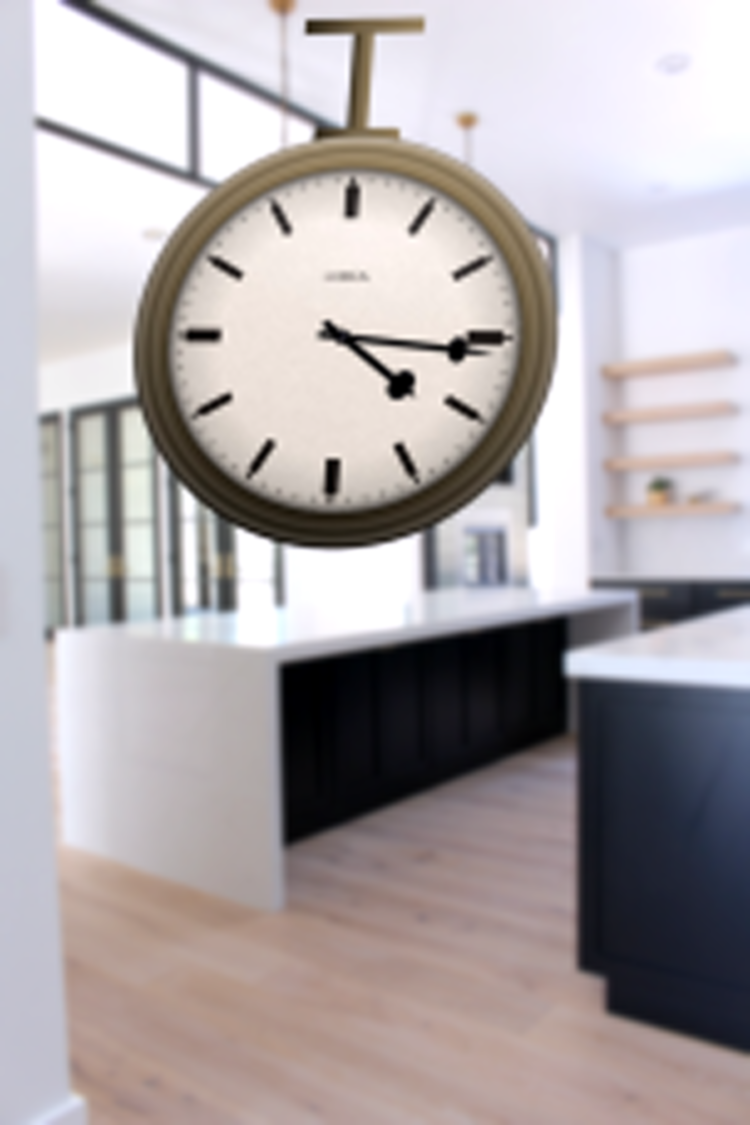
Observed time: 4h16
